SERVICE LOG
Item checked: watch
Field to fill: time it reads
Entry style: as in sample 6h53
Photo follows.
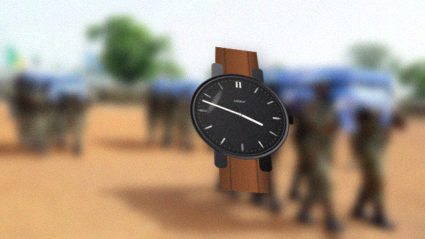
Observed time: 3h48
